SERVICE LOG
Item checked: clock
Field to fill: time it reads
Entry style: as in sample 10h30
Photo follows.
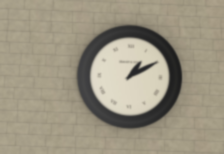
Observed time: 1h10
